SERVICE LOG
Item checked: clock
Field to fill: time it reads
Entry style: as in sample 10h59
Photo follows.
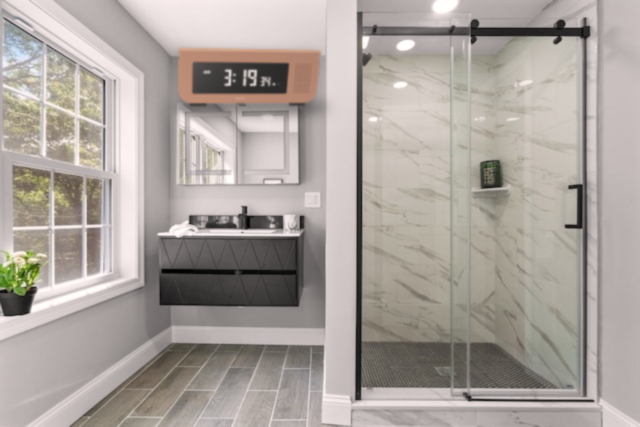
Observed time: 3h19
